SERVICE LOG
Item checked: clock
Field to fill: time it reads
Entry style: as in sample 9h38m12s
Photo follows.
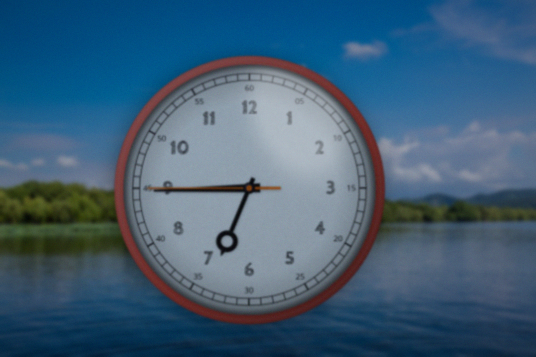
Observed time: 6h44m45s
